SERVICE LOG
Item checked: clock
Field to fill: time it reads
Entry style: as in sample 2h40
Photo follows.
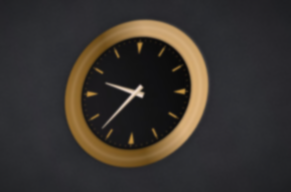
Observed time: 9h37
